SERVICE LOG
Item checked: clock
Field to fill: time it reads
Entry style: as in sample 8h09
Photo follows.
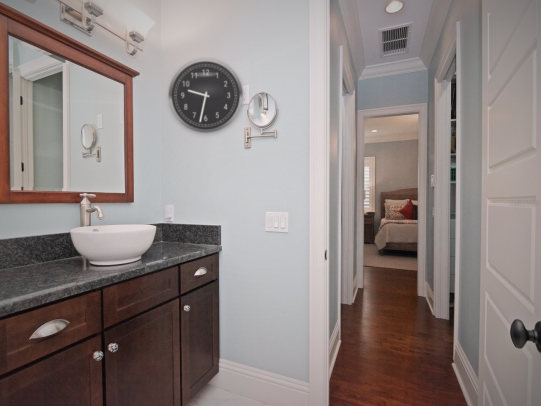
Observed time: 9h32
